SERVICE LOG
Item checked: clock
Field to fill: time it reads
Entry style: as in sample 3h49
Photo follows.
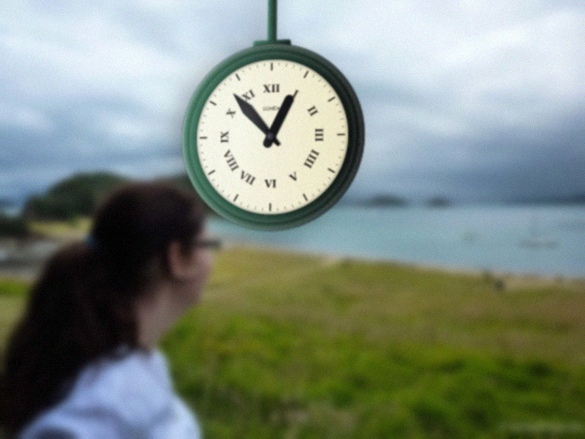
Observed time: 12h53
